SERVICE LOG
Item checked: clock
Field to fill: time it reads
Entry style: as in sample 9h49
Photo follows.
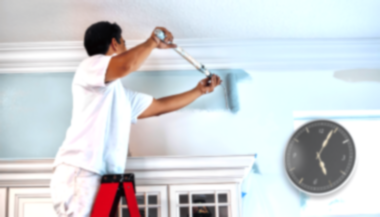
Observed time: 5h04
